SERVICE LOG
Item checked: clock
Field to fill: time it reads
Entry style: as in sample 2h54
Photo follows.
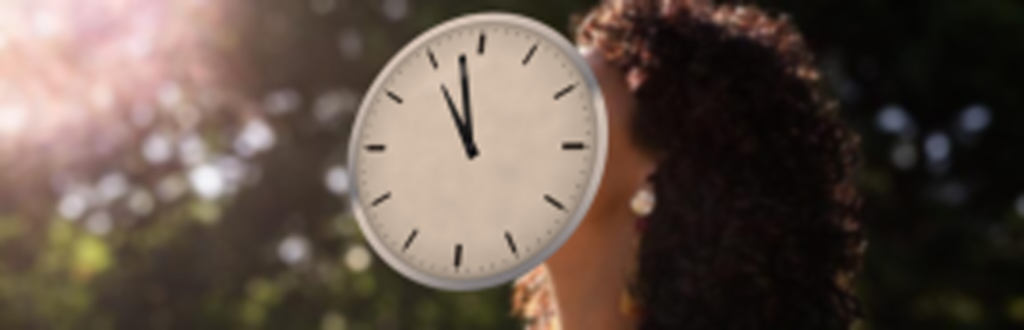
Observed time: 10h58
